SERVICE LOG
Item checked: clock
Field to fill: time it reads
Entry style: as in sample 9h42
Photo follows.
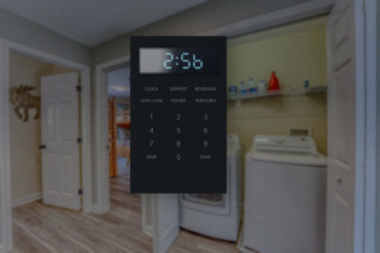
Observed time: 2h56
